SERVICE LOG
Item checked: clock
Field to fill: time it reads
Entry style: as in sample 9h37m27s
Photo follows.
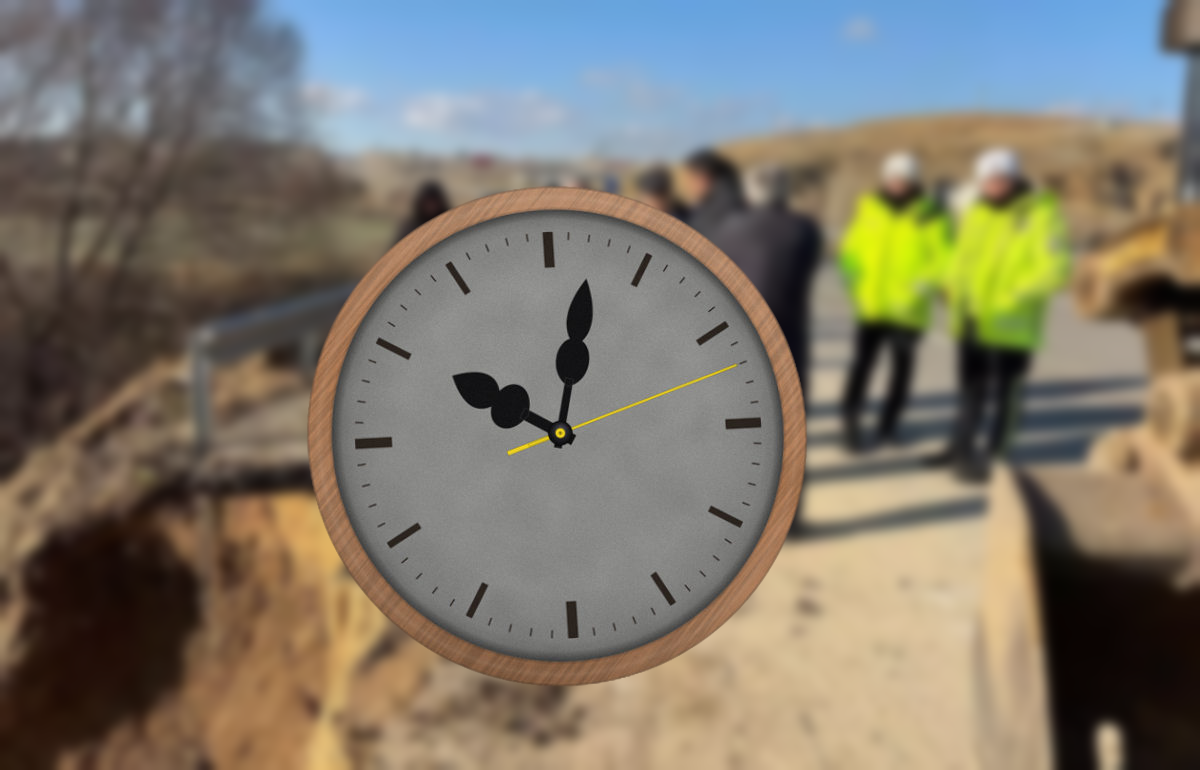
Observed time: 10h02m12s
